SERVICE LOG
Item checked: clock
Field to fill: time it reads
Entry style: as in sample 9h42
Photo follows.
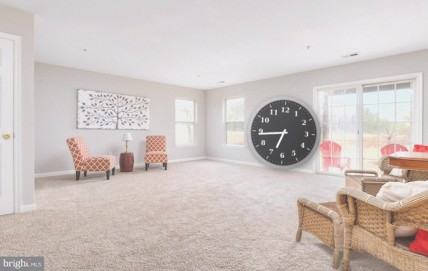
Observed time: 6h44
